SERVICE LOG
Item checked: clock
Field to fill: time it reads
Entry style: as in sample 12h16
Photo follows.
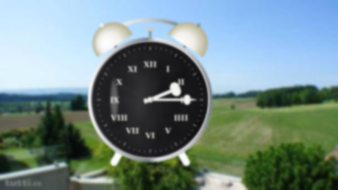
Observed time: 2h15
